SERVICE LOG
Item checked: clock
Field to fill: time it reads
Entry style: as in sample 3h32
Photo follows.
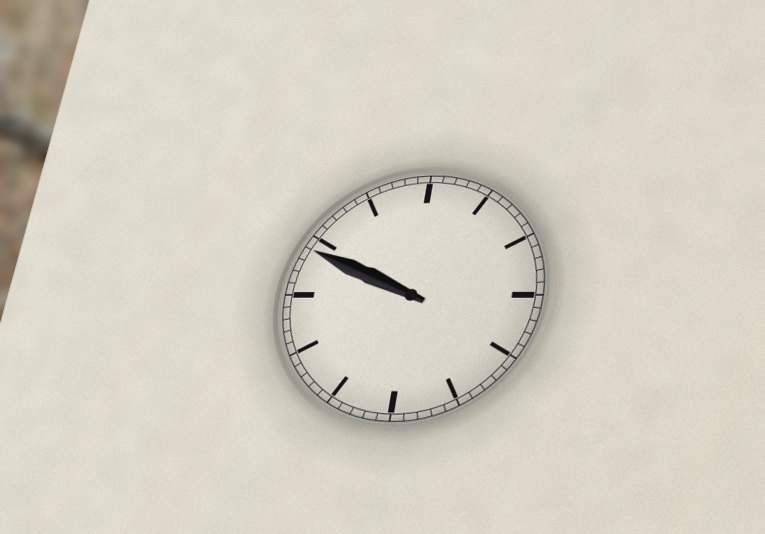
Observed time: 9h49
